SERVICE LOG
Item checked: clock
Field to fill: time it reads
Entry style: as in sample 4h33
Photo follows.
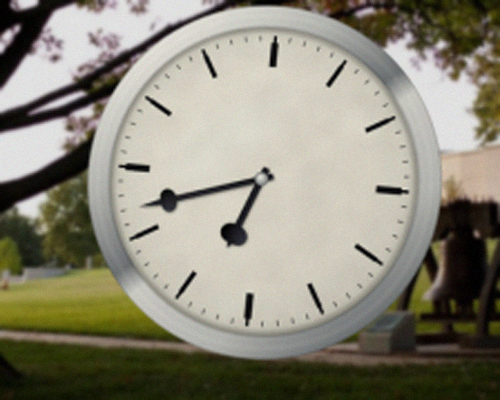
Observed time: 6h42
